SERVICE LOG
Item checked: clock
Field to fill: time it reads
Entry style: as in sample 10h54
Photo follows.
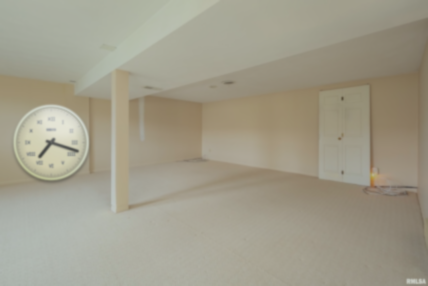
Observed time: 7h18
